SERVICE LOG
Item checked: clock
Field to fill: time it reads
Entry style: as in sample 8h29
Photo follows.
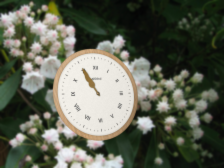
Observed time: 10h55
